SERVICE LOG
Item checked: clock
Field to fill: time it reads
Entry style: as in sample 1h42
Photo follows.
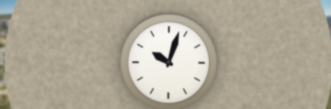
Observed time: 10h03
